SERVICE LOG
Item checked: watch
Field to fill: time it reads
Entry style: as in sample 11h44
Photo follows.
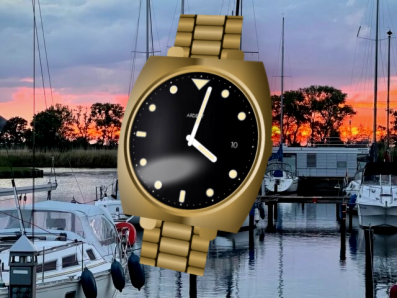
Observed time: 4h02
